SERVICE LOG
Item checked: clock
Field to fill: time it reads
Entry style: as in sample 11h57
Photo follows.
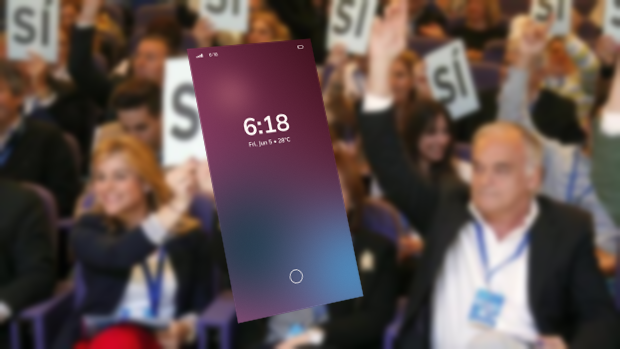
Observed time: 6h18
